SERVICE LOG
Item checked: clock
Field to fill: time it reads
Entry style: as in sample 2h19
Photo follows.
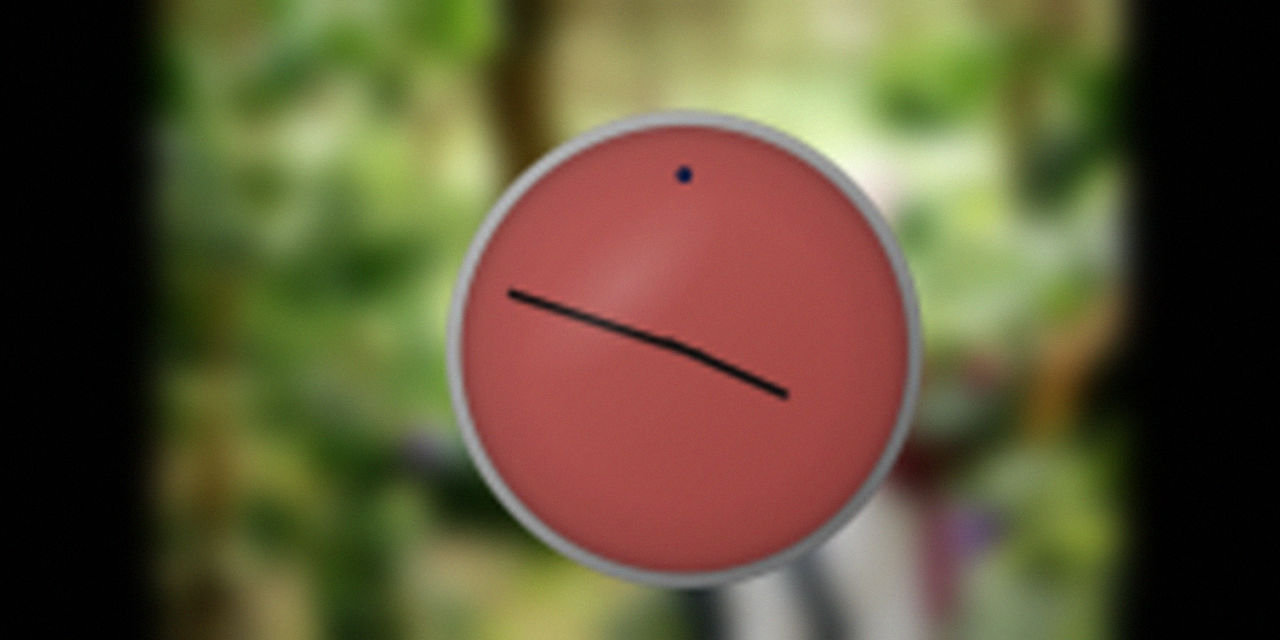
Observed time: 3h48
